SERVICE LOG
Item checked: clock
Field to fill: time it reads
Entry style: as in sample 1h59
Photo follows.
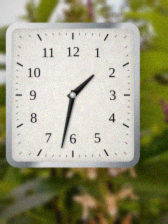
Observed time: 1h32
